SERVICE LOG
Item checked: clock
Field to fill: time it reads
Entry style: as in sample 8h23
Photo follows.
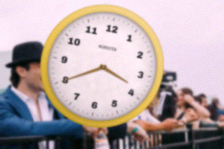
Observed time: 3h40
